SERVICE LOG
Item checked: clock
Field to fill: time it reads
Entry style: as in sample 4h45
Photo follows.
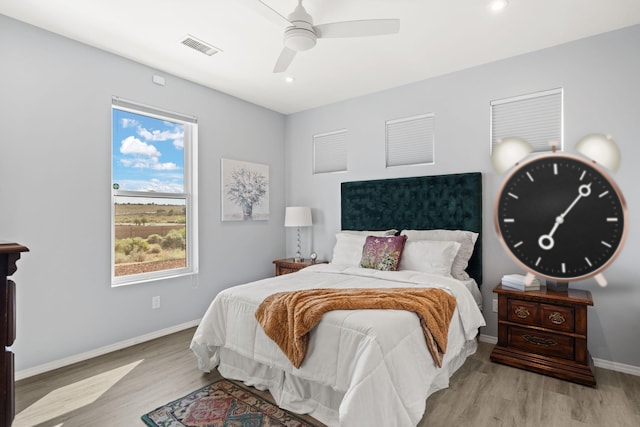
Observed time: 7h07
